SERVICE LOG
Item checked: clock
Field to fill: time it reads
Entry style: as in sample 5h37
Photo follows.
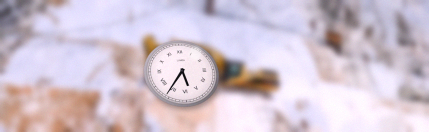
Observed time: 5h36
